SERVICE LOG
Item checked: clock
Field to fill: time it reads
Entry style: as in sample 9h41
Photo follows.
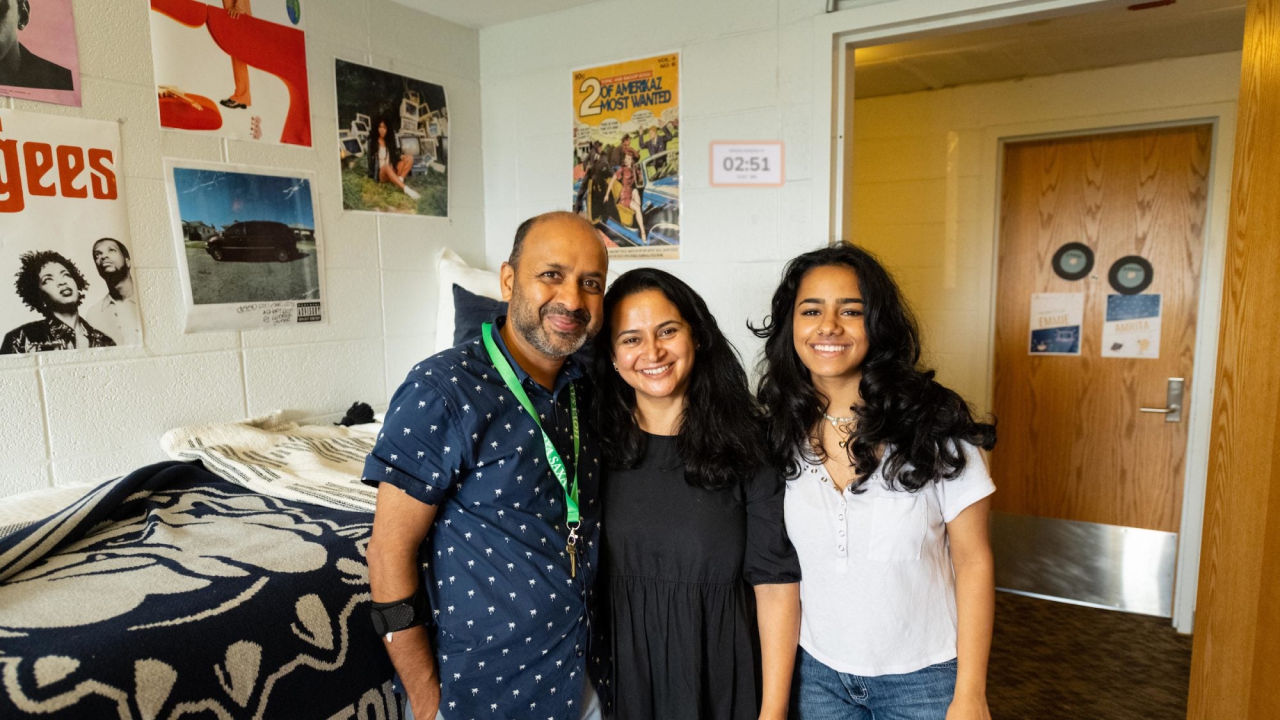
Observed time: 2h51
